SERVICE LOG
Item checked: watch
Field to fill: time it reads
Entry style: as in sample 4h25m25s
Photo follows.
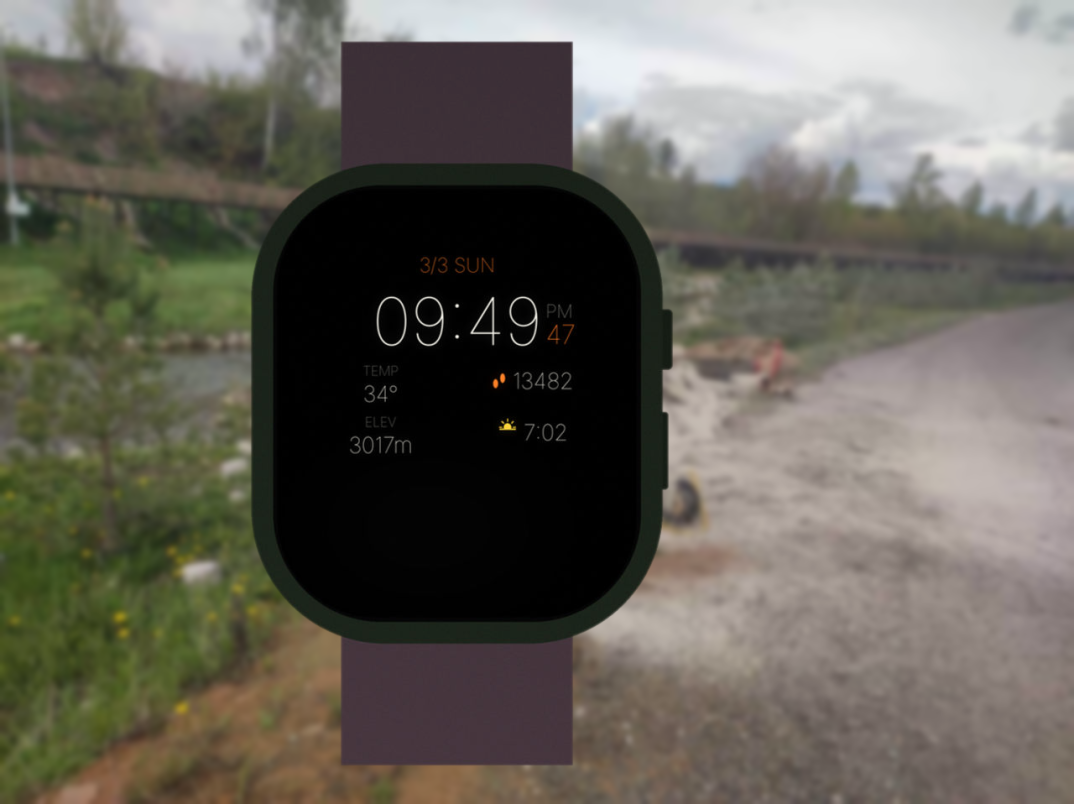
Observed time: 9h49m47s
